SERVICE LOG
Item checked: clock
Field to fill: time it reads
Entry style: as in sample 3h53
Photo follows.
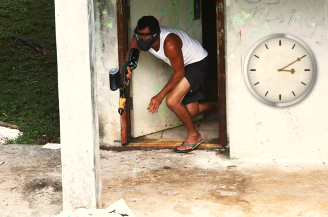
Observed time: 3h10
